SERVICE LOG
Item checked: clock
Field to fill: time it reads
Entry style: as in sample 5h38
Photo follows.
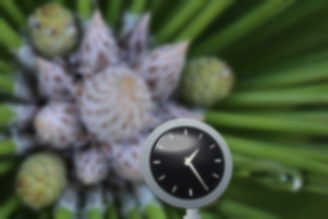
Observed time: 1h25
